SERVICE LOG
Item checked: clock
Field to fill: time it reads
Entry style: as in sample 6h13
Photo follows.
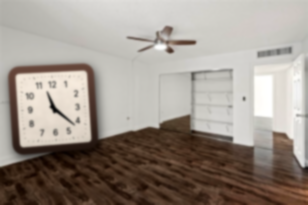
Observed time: 11h22
